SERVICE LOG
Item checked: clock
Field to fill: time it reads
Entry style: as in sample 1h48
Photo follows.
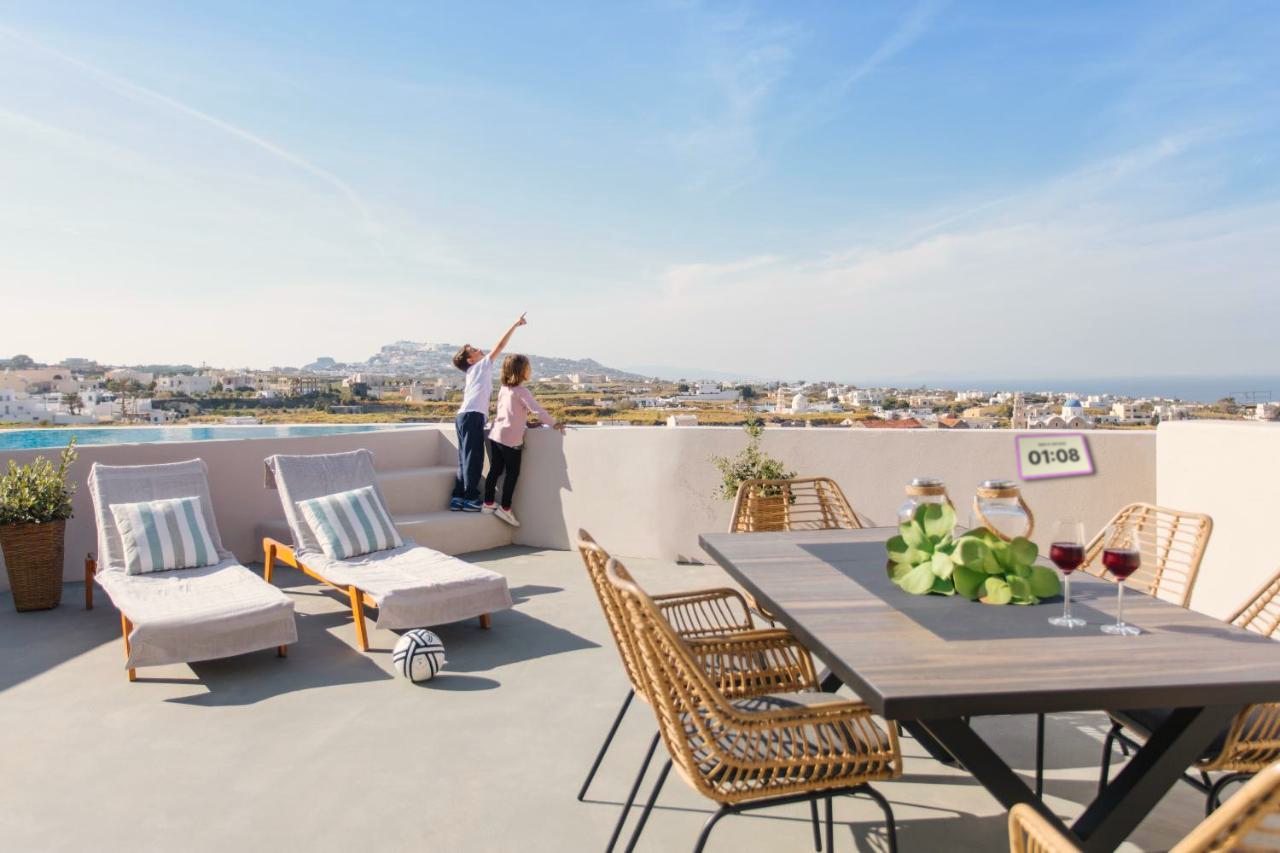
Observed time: 1h08
